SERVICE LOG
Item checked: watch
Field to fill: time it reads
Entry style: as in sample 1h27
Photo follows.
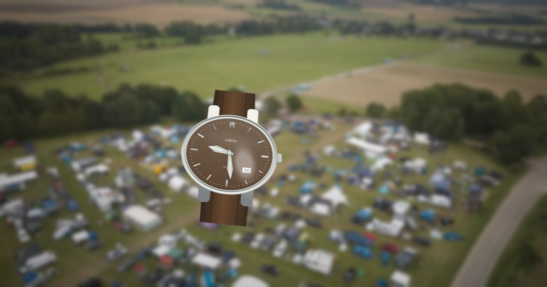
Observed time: 9h29
